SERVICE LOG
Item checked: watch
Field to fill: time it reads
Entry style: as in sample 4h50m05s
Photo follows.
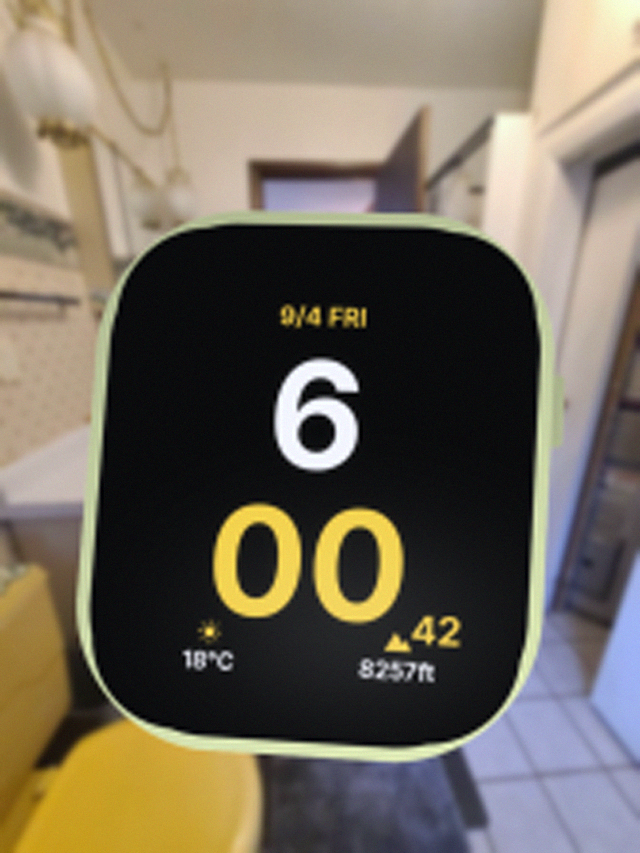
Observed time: 6h00m42s
